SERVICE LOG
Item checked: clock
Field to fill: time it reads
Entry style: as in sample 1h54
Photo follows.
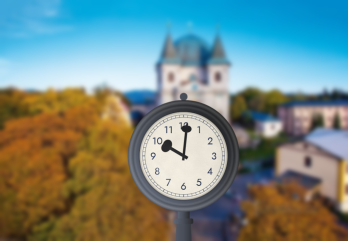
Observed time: 10h01
